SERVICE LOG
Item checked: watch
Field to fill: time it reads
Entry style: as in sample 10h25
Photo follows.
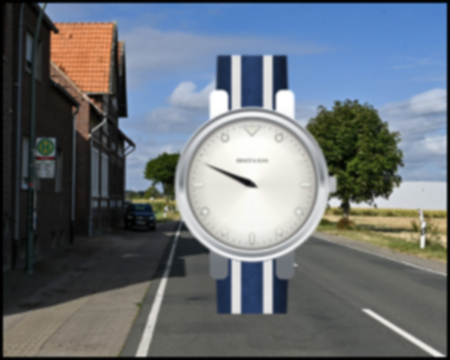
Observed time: 9h49
